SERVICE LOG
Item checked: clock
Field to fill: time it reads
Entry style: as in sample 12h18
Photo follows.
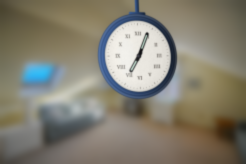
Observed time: 7h04
